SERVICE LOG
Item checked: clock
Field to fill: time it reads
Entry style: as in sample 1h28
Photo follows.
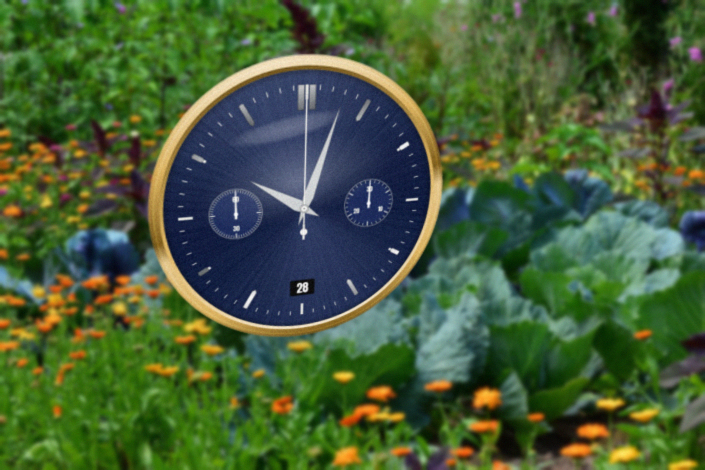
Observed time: 10h03
